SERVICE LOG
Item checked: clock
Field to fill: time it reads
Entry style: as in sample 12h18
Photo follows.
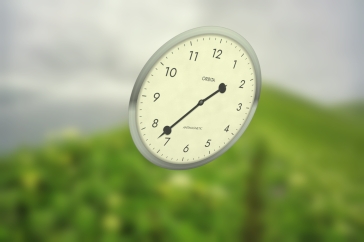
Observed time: 1h37
